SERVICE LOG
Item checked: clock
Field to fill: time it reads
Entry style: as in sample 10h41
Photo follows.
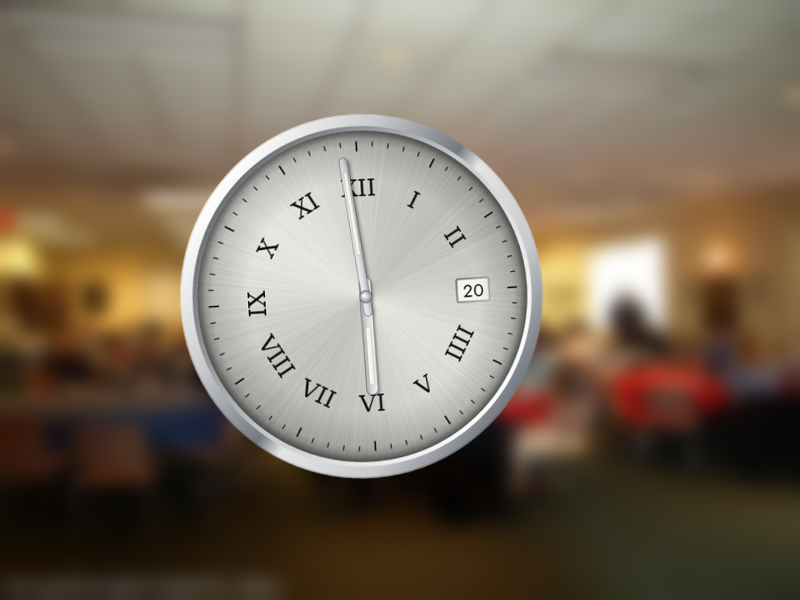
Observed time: 5h59
